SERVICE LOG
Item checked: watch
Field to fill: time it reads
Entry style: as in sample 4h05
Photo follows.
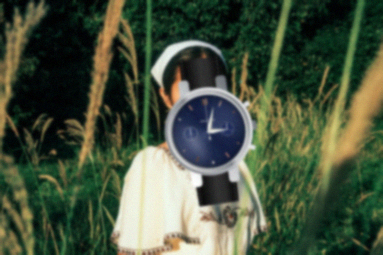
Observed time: 3h03
